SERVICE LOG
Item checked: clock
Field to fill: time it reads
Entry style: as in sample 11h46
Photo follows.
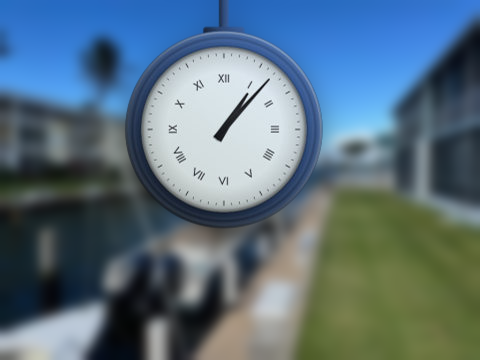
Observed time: 1h07
